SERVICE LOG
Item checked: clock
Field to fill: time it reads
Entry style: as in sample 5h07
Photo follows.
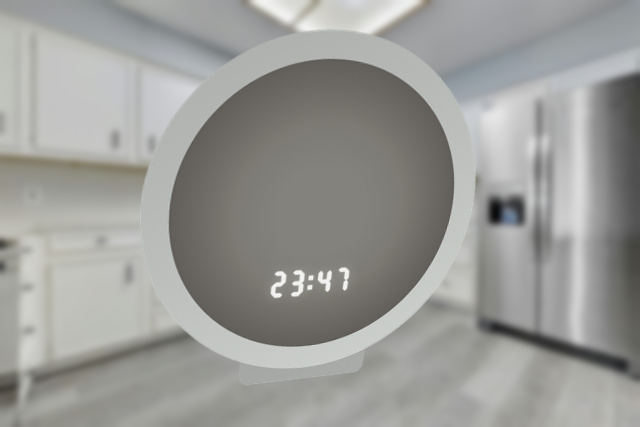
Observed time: 23h47
